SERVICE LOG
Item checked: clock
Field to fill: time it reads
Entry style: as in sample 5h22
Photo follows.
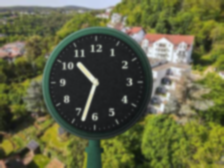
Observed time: 10h33
